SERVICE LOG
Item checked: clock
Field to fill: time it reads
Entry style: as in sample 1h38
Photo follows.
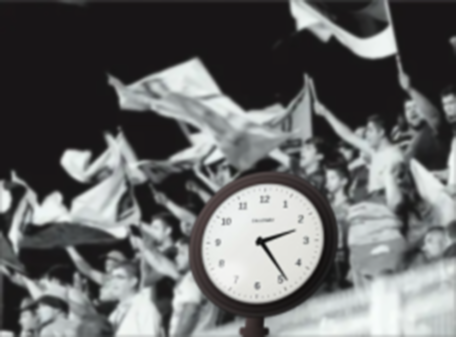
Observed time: 2h24
